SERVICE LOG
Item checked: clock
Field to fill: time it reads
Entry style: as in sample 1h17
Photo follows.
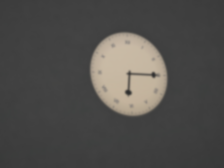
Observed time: 6h15
